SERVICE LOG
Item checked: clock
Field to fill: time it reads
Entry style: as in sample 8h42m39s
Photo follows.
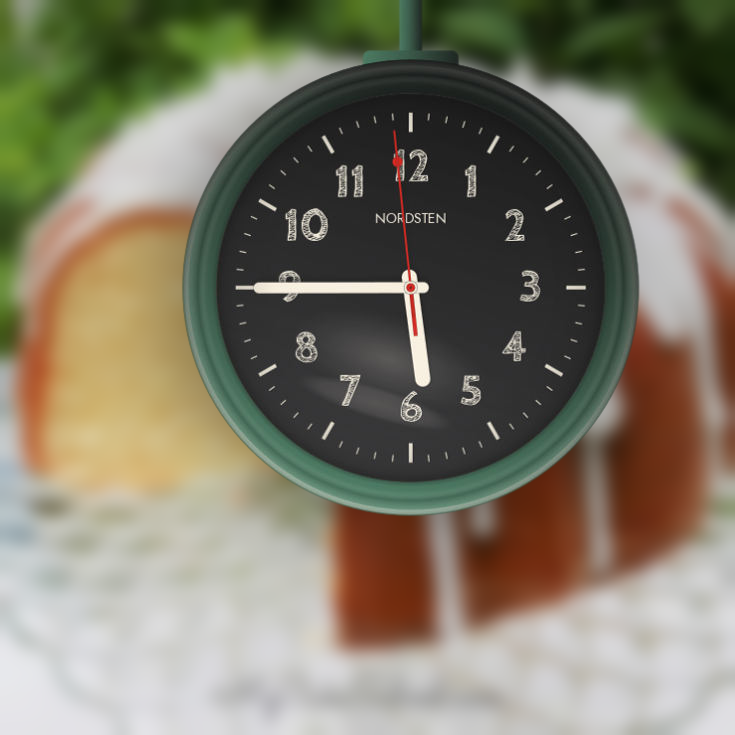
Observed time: 5h44m59s
